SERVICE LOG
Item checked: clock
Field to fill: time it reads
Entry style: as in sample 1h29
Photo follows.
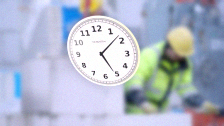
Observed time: 5h08
